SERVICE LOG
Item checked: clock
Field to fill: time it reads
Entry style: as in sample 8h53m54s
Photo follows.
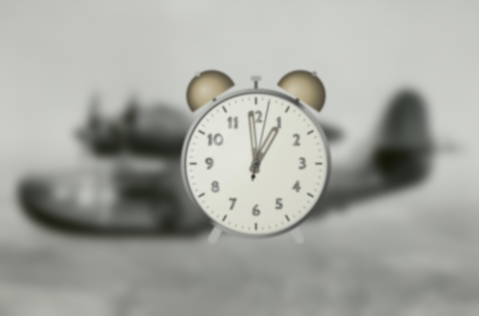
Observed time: 12h59m02s
